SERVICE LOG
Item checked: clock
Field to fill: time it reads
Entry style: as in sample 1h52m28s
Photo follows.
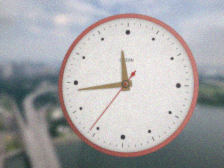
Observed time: 11h43m36s
